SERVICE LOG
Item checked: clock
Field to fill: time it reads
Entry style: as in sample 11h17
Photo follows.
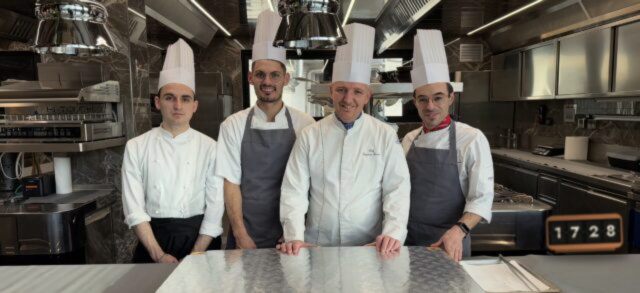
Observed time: 17h28
